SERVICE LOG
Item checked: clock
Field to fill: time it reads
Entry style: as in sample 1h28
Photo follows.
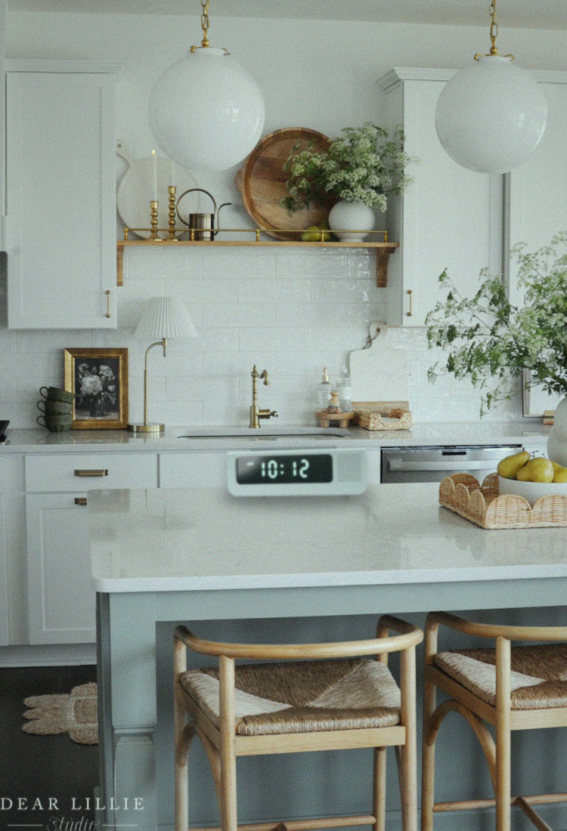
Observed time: 10h12
